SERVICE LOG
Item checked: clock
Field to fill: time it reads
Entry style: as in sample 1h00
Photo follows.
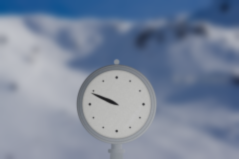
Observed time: 9h49
